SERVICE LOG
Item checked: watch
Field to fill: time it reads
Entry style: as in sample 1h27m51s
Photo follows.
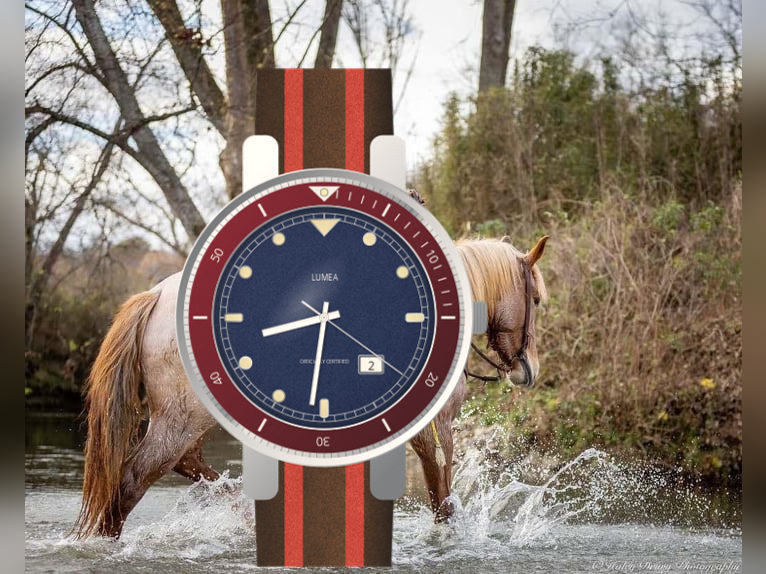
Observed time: 8h31m21s
